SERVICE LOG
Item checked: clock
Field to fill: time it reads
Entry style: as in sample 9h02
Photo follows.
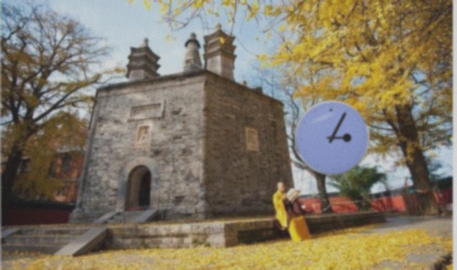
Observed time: 3h05
